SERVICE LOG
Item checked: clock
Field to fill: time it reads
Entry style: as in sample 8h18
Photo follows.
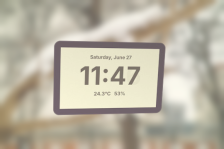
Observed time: 11h47
